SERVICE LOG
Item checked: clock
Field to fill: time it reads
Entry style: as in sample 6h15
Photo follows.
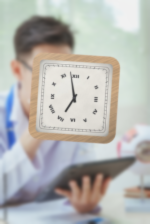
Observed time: 6h58
